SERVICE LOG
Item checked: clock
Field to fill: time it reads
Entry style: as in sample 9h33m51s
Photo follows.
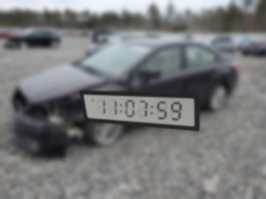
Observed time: 11h07m59s
